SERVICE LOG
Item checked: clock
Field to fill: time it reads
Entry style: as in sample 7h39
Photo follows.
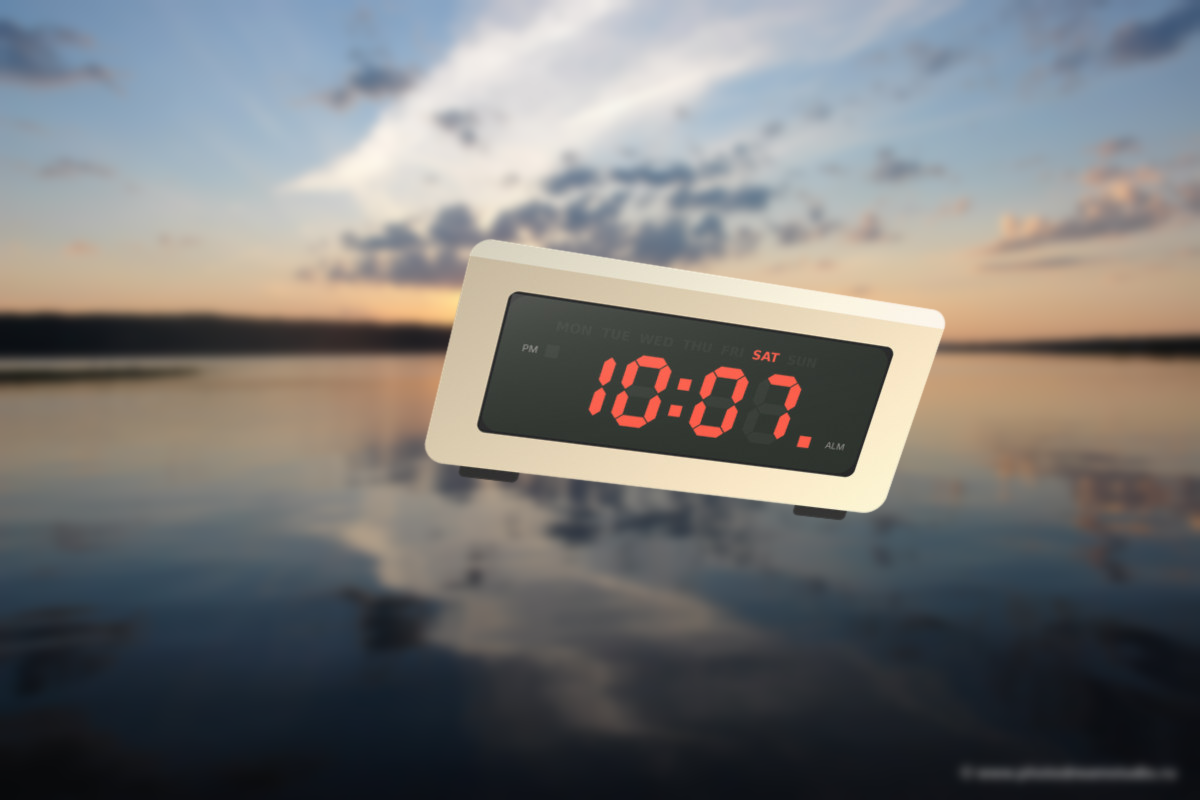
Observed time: 10h07
